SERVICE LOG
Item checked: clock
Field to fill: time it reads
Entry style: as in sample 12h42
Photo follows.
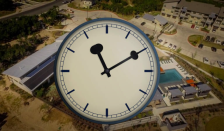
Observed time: 11h10
